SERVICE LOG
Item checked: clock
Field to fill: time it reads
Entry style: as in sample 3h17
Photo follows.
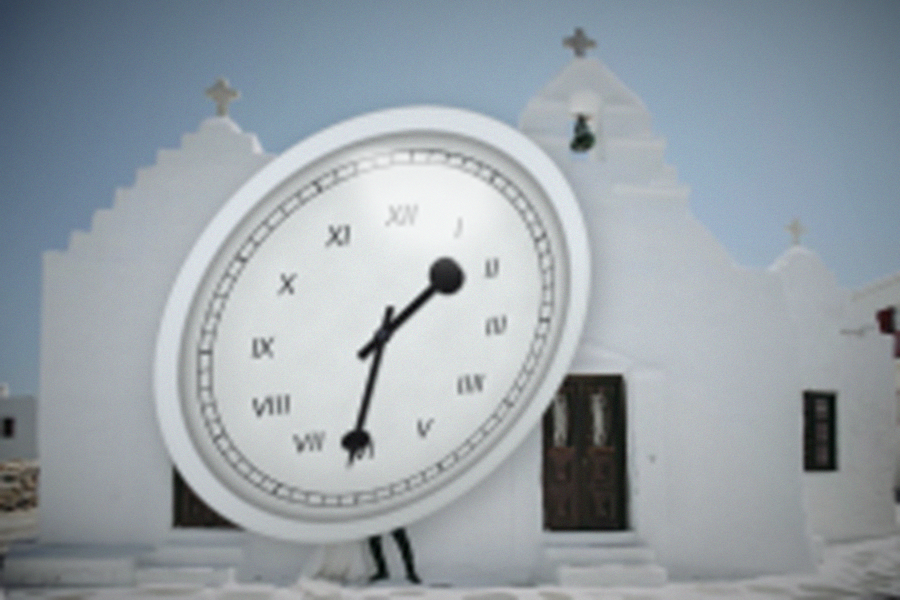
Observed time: 1h31
